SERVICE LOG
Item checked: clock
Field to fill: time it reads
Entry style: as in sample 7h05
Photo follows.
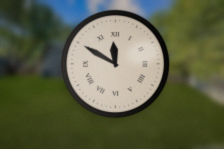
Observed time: 11h50
